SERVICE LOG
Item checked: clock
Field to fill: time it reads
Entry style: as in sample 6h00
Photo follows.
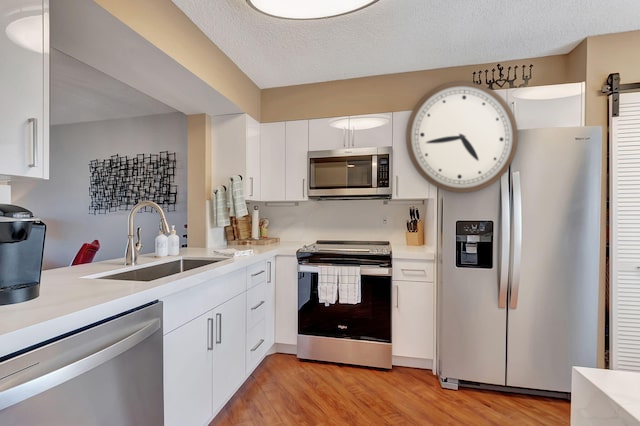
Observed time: 4h43
